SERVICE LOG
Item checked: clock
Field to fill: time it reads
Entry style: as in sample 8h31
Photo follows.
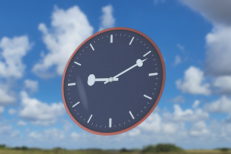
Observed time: 9h11
